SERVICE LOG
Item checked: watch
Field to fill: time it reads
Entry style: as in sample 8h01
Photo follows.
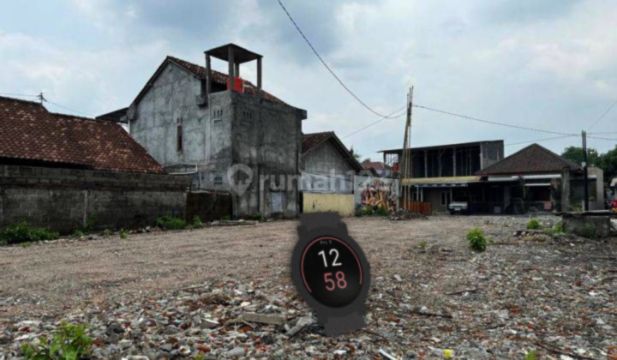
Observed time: 12h58
